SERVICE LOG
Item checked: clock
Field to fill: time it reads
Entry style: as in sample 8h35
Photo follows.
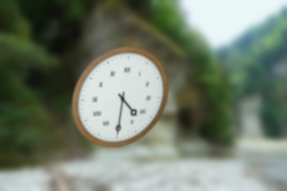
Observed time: 4h30
